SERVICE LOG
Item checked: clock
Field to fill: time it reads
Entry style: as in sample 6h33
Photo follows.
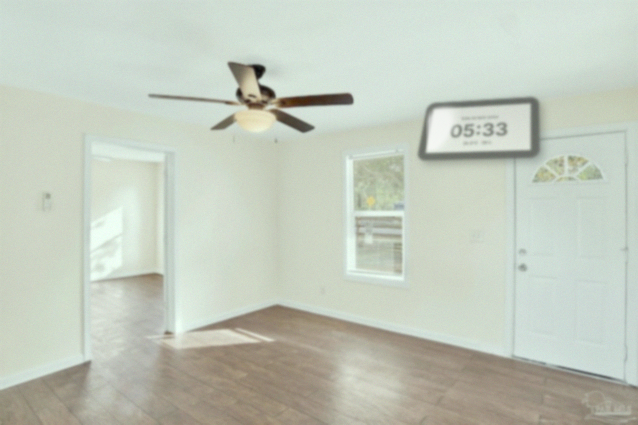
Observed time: 5h33
